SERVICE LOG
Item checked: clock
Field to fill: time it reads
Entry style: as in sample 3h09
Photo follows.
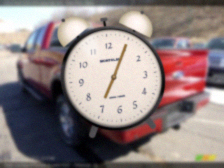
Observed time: 7h05
